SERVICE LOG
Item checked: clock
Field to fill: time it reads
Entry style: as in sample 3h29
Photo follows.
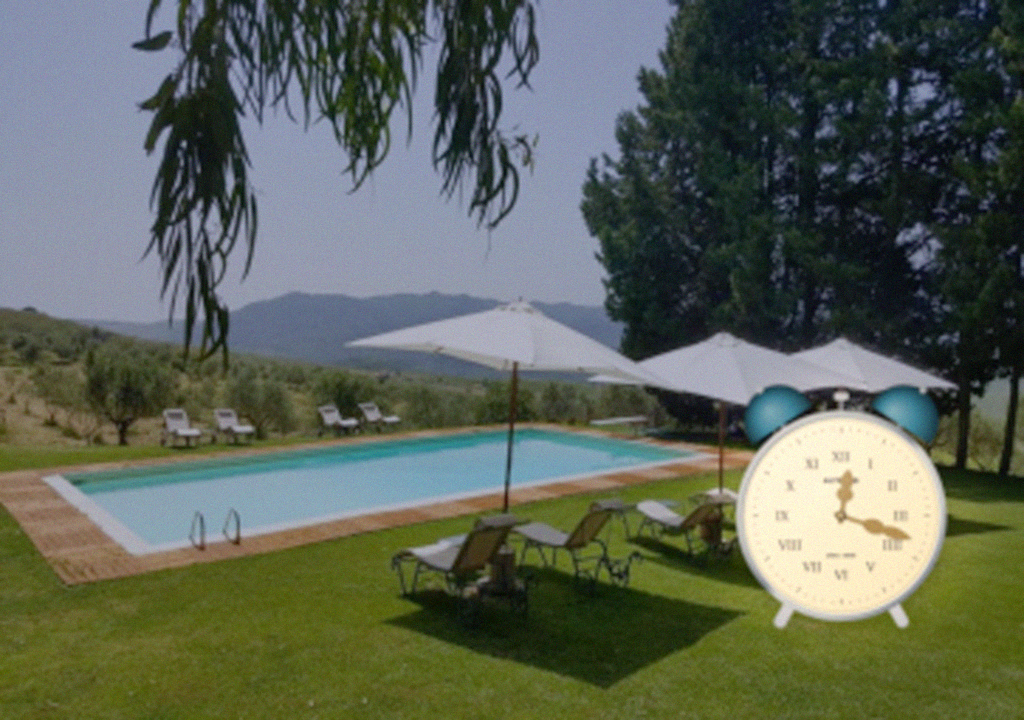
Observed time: 12h18
